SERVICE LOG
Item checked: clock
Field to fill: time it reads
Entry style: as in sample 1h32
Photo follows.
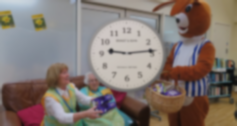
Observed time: 9h14
